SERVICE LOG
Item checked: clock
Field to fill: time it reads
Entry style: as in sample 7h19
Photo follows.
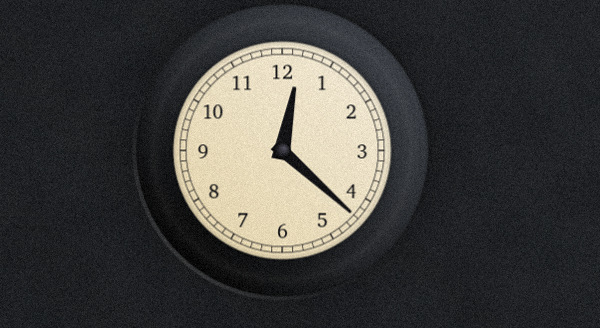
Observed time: 12h22
